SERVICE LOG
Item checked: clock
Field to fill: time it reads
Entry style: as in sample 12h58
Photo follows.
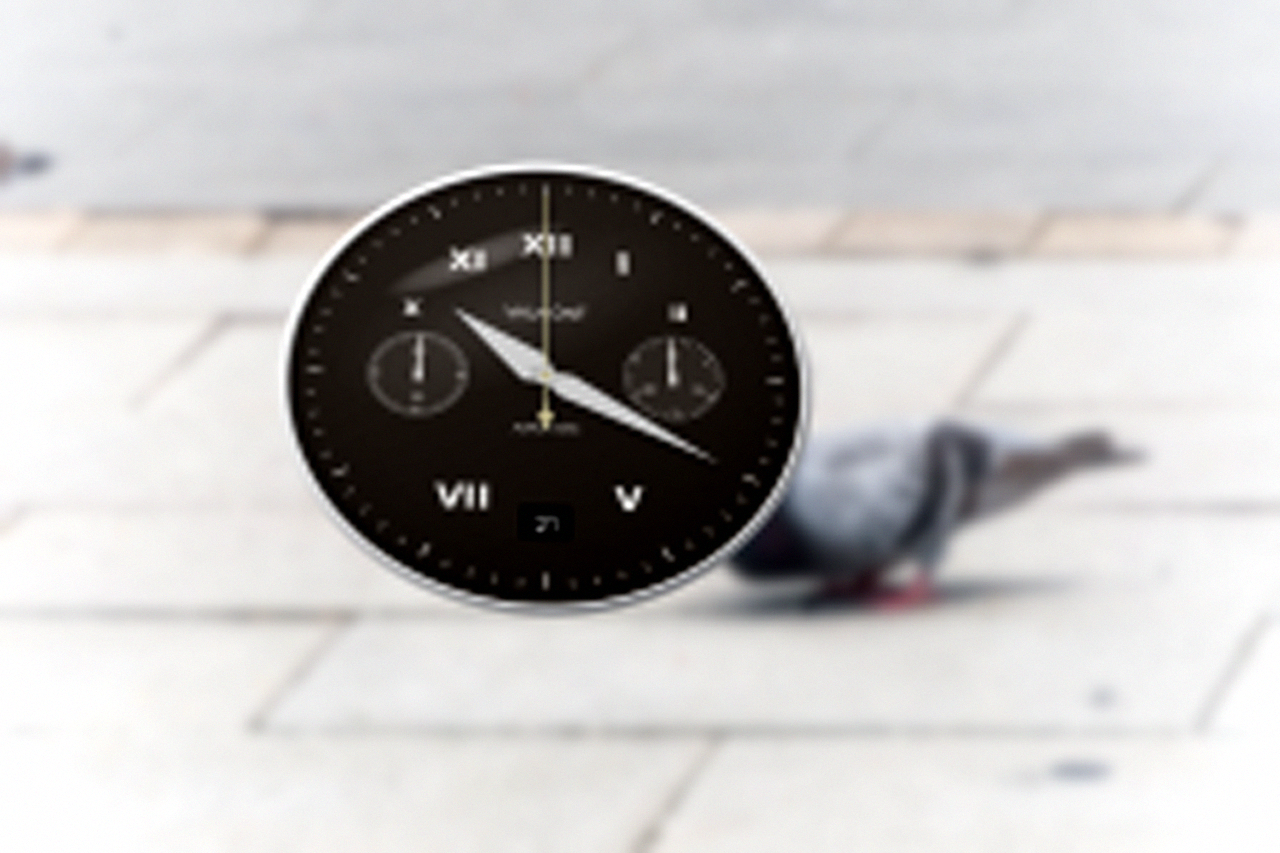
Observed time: 10h20
